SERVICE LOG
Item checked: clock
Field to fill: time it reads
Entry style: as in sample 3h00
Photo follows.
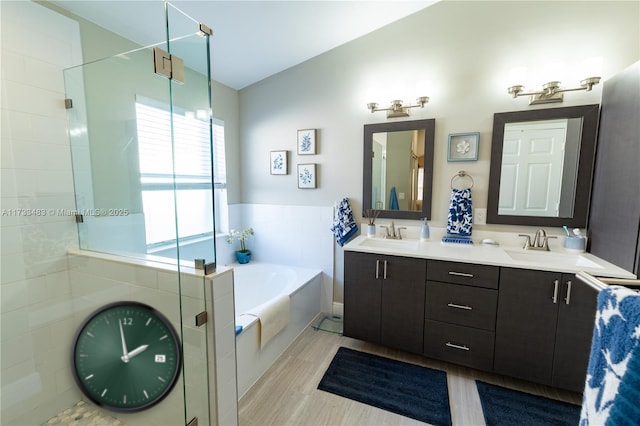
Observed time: 1h58
